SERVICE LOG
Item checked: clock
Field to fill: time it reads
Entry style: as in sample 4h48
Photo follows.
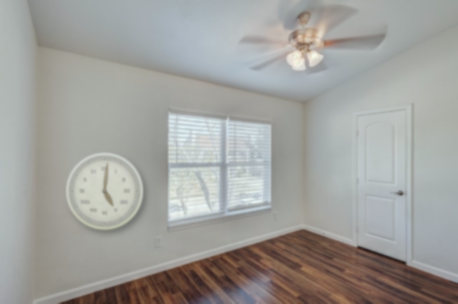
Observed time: 5h01
